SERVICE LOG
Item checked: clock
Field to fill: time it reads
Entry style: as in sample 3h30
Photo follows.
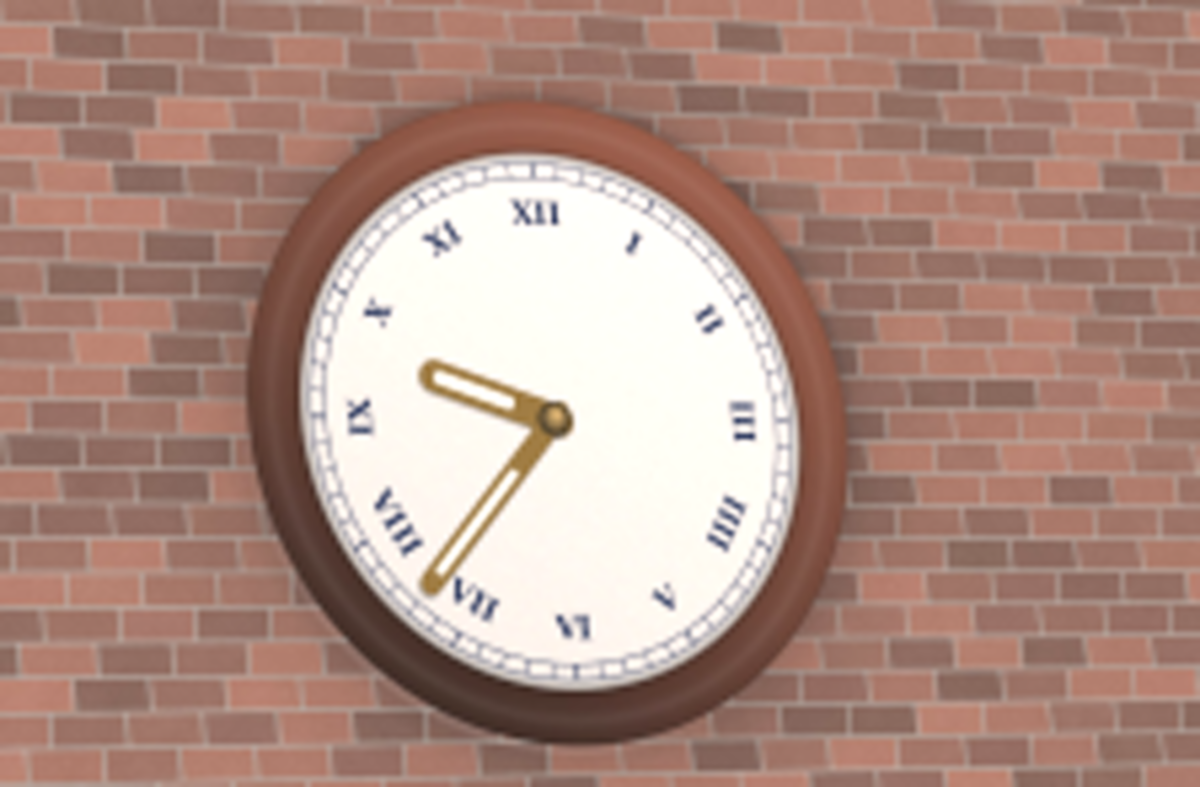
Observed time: 9h37
